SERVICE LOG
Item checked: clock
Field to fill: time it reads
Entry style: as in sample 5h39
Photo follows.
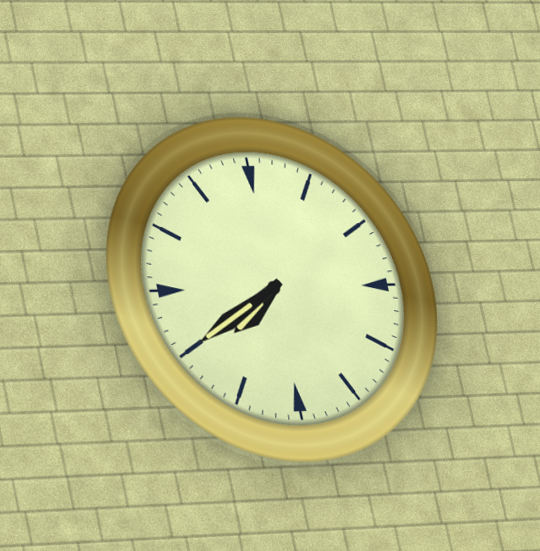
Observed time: 7h40
